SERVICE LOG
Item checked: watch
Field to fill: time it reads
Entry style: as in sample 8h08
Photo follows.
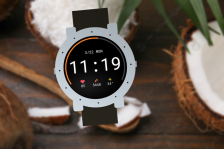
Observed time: 11h19
